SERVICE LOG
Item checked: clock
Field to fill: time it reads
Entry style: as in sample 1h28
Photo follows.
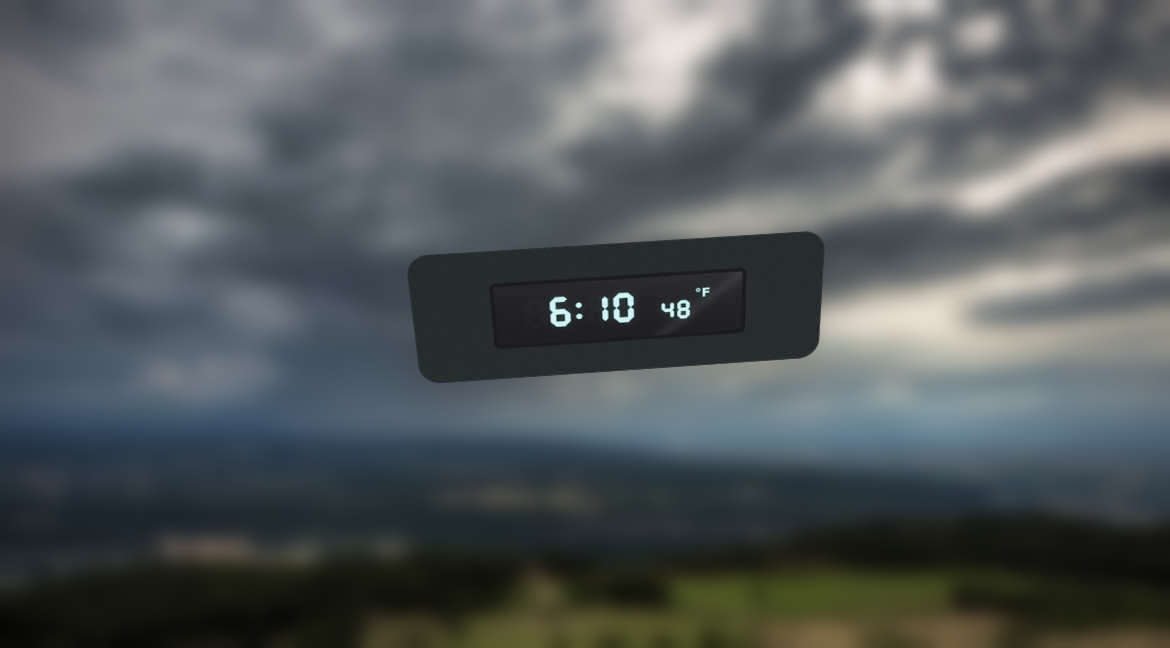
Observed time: 6h10
